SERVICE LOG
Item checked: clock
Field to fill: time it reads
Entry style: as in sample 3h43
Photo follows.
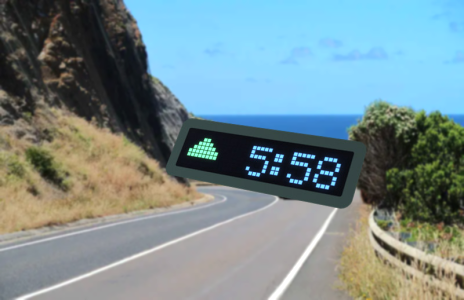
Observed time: 5h58
